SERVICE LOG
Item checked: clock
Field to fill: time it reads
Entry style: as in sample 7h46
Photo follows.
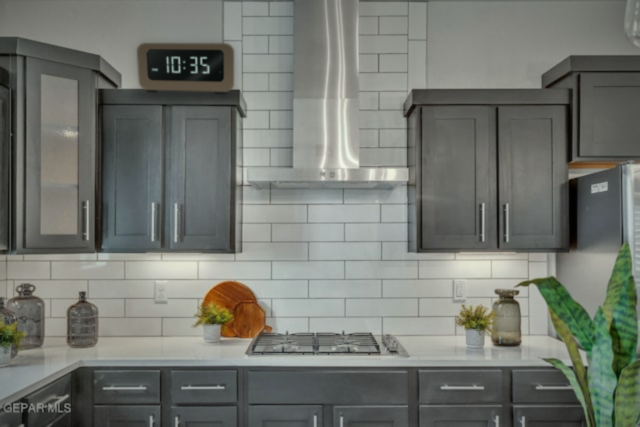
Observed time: 10h35
